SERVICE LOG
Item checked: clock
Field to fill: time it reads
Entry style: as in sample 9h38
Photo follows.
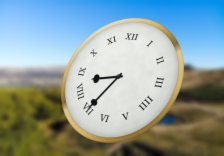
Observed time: 8h35
